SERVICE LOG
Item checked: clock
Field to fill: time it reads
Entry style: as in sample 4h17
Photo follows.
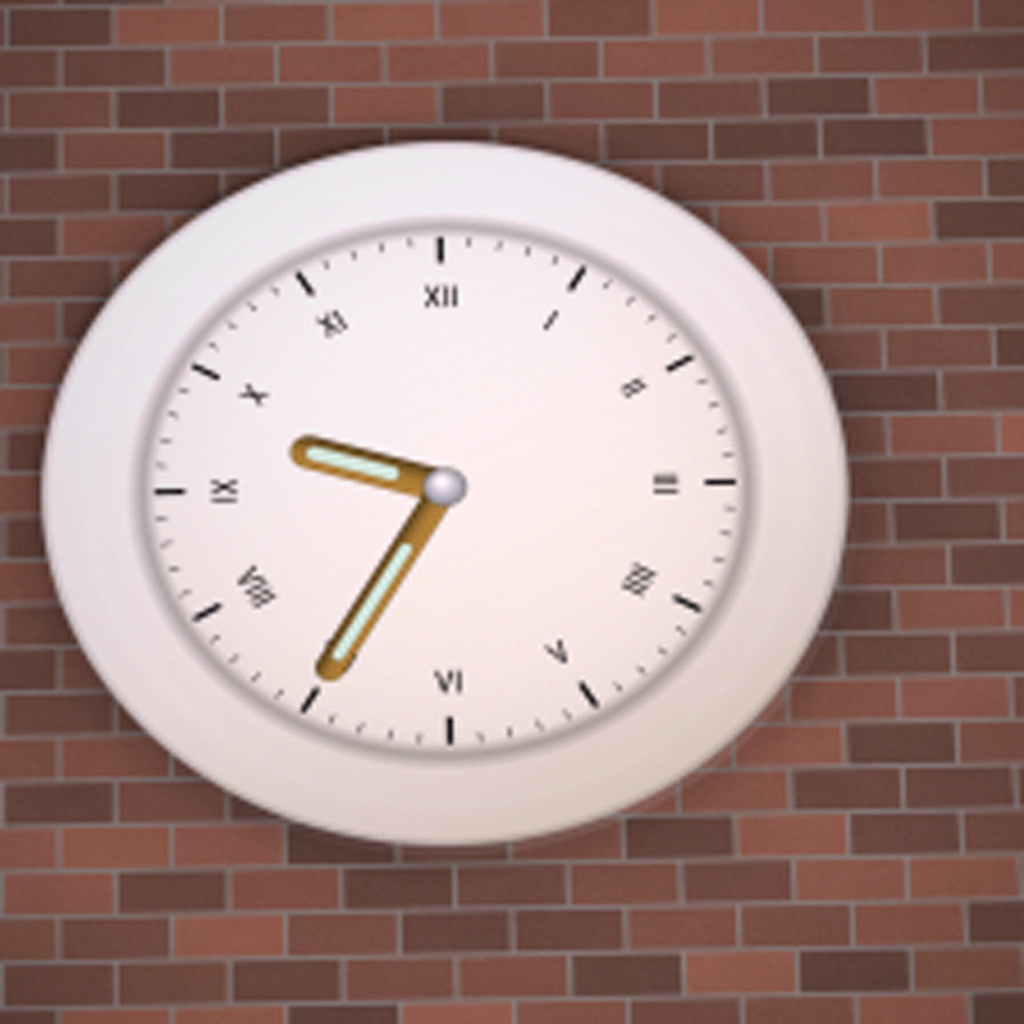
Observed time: 9h35
